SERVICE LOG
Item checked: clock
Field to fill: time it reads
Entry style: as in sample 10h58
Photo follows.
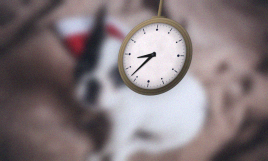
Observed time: 8h37
